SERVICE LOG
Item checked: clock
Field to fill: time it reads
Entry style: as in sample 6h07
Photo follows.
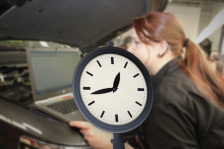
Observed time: 12h43
